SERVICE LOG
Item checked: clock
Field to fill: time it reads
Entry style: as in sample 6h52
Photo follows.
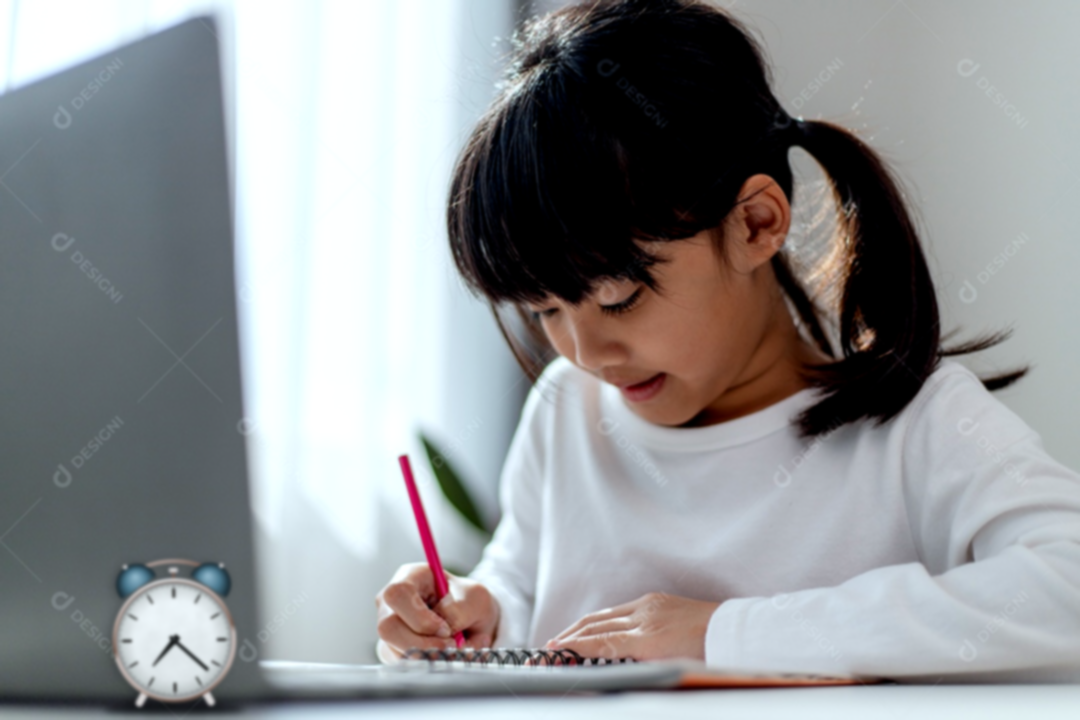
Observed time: 7h22
